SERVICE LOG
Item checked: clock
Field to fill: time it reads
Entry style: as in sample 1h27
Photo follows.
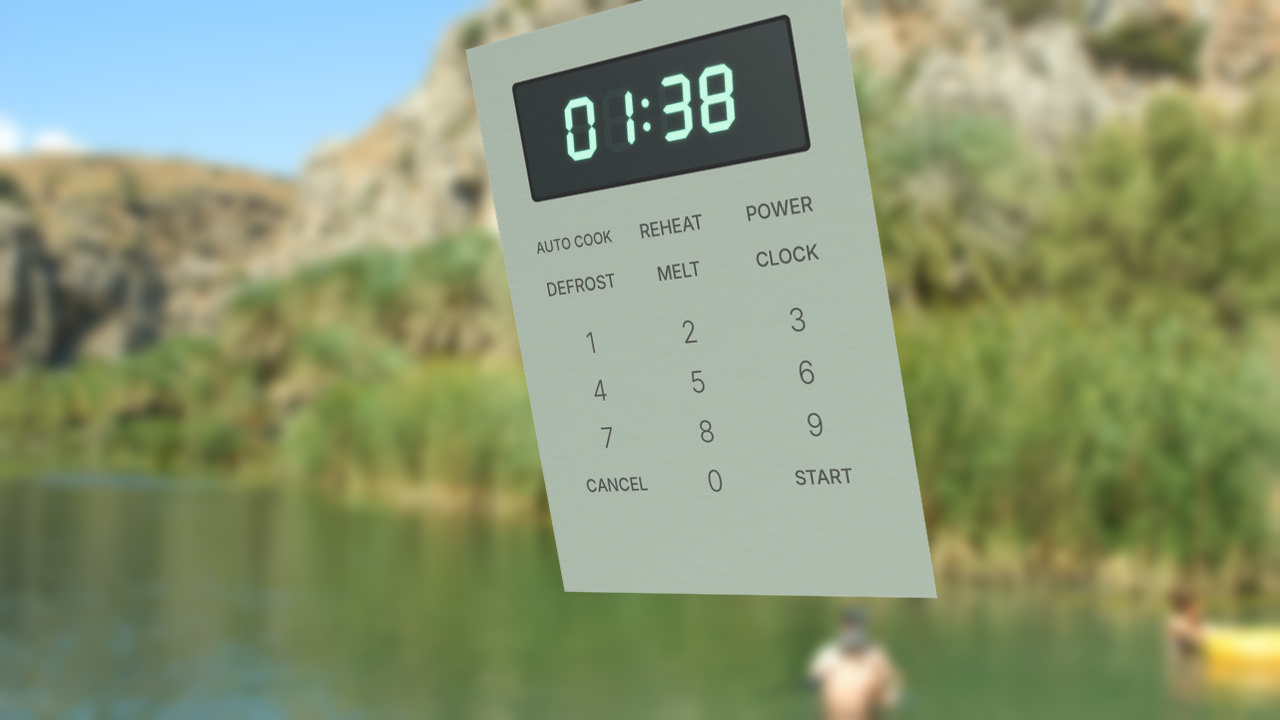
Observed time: 1h38
